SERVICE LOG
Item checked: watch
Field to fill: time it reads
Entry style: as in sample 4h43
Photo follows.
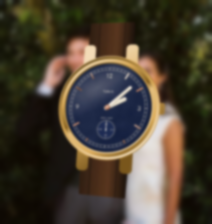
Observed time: 2h08
